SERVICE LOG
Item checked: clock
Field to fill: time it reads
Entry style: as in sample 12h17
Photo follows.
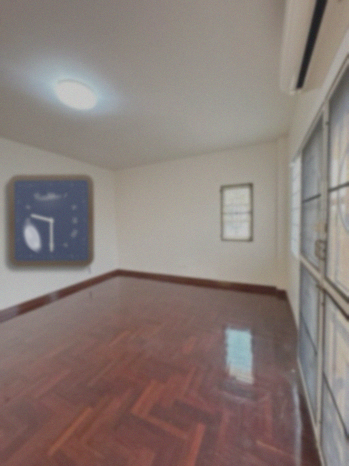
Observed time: 9h30
